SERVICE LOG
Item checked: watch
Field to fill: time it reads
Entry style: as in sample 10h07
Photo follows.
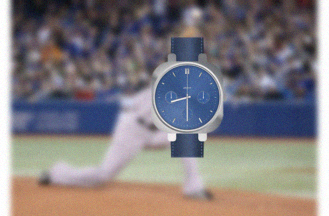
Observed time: 8h30
